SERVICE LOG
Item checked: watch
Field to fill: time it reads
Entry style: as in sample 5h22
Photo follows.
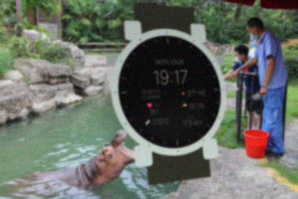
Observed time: 19h17
